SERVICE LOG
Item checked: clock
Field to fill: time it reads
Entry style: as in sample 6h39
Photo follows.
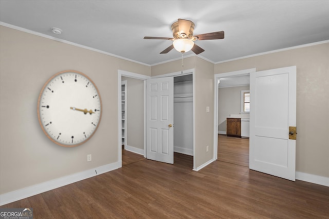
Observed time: 3h16
